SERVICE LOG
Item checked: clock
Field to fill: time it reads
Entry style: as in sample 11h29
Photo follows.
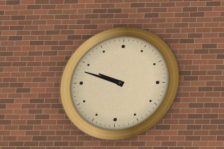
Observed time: 9h48
